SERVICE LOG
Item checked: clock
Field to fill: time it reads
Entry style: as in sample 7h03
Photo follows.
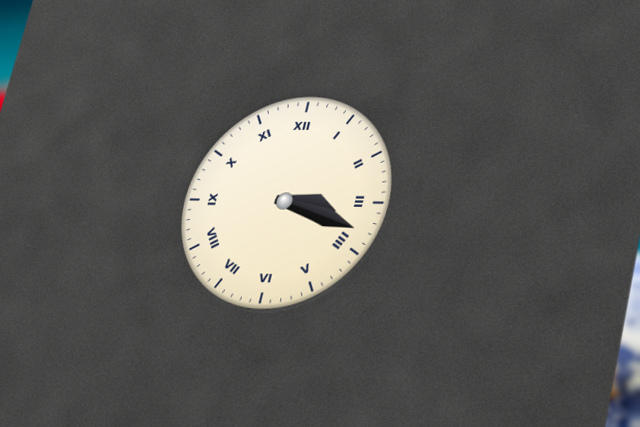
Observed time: 3h18
